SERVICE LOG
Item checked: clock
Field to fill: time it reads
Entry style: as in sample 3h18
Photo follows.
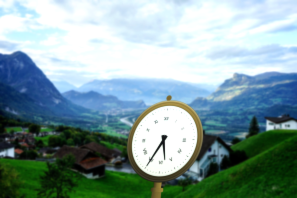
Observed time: 5h35
